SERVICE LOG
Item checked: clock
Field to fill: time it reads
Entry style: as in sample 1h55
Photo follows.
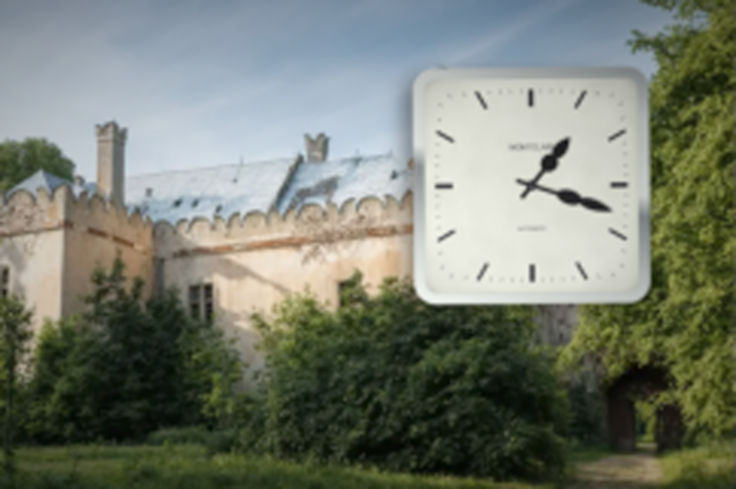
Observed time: 1h18
